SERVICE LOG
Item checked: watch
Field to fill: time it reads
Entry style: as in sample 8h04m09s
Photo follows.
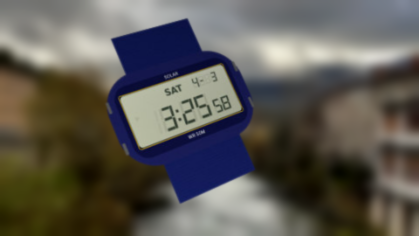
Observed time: 3h25m58s
